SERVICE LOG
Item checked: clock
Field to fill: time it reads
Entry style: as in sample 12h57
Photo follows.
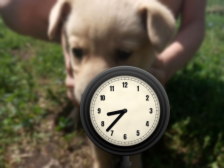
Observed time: 8h37
